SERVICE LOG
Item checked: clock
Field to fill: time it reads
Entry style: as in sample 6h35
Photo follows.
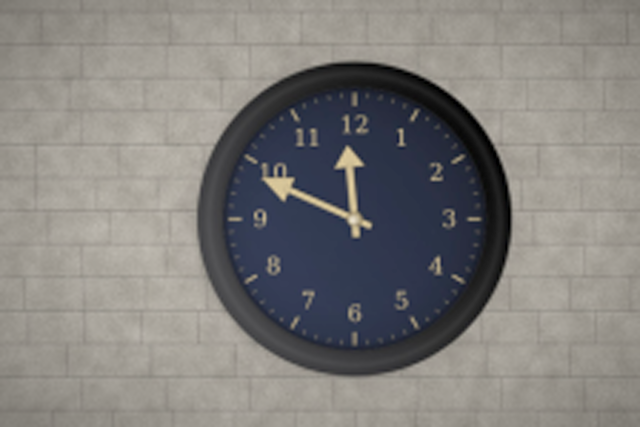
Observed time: 11h49
